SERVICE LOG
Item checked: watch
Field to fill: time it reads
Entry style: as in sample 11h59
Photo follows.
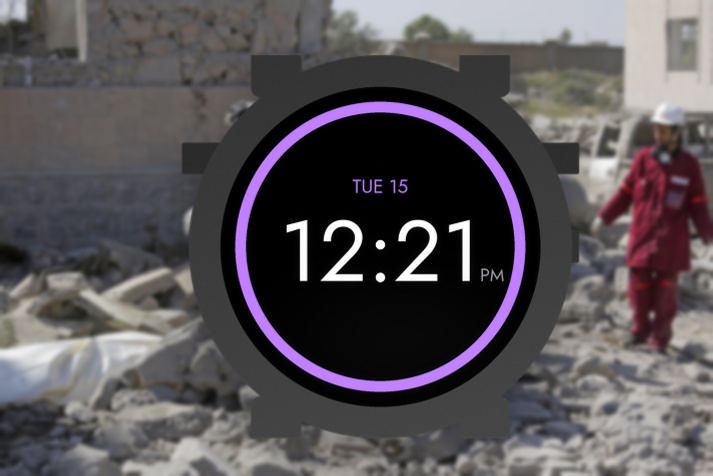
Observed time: 12h21
